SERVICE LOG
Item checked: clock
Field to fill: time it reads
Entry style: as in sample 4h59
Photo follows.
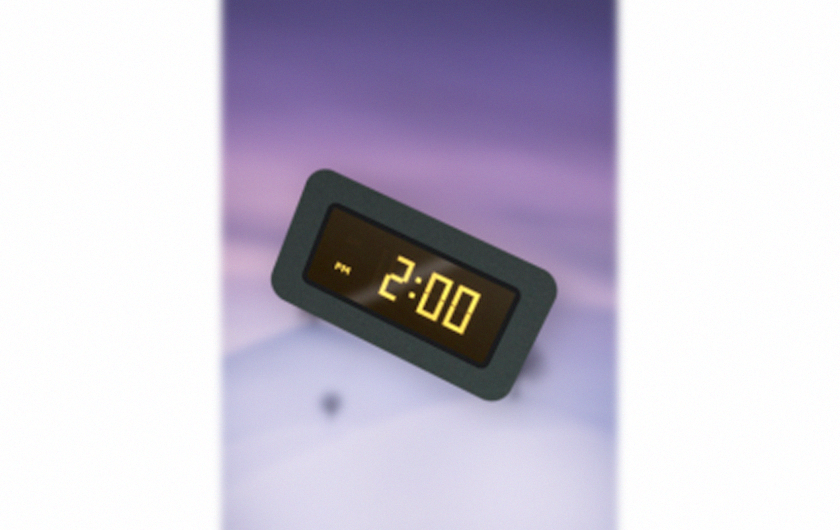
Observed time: 2h00
